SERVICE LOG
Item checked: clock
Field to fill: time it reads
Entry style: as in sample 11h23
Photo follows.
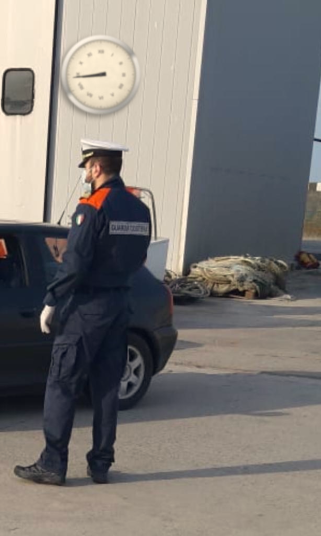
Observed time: 8h44
